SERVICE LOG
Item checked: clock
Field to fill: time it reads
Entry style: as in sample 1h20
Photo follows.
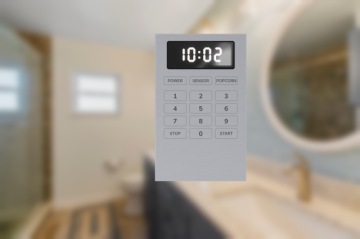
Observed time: 10h02
